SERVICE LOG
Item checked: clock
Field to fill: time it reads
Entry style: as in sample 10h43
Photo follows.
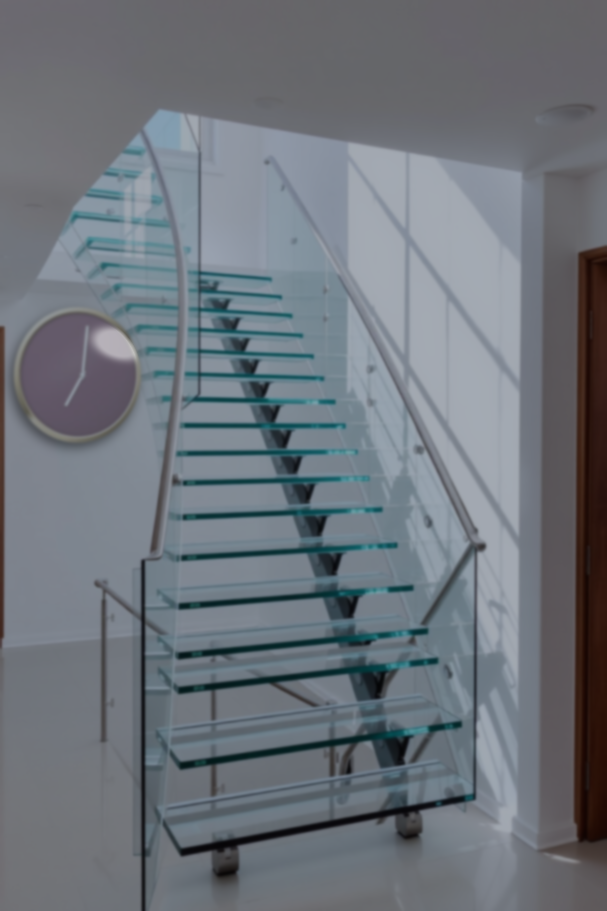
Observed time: 7h01
